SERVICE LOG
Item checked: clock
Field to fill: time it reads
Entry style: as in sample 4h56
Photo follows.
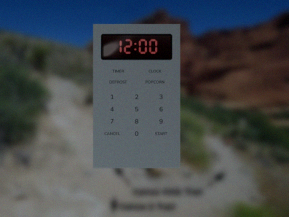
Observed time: 12h00
